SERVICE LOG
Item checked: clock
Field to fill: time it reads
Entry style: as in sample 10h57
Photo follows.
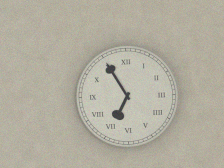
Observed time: 6h55
